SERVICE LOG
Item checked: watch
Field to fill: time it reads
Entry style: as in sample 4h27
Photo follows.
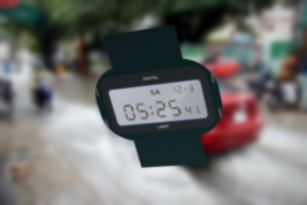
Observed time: 5h25
